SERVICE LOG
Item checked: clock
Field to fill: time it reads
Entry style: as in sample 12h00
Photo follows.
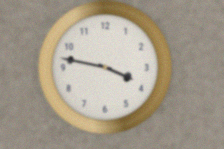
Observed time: 3h47
